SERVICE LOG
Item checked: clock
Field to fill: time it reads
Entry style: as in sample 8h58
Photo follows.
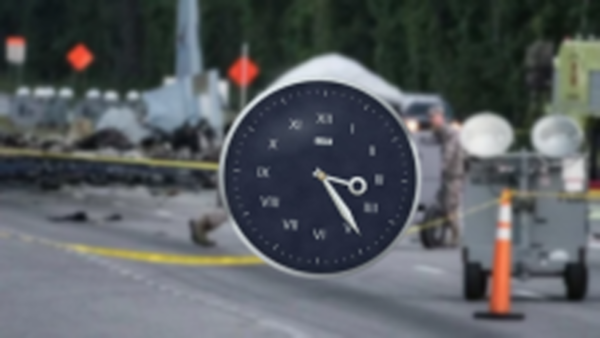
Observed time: 3h24
